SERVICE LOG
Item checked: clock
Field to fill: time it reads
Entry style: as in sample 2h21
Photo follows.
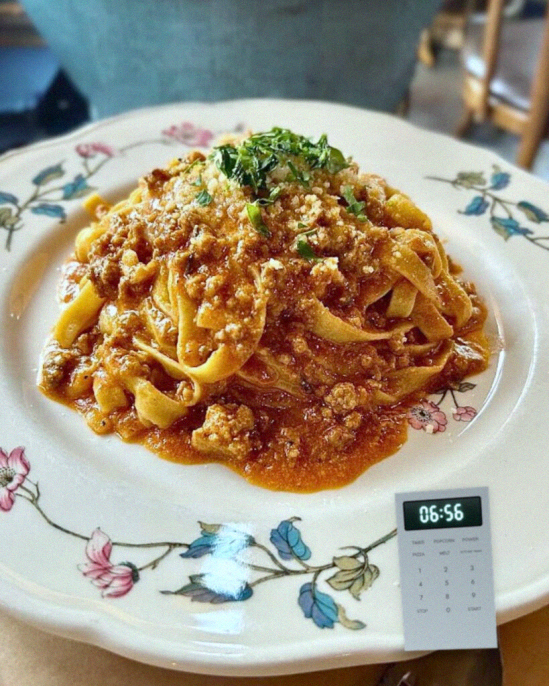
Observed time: 6h56
